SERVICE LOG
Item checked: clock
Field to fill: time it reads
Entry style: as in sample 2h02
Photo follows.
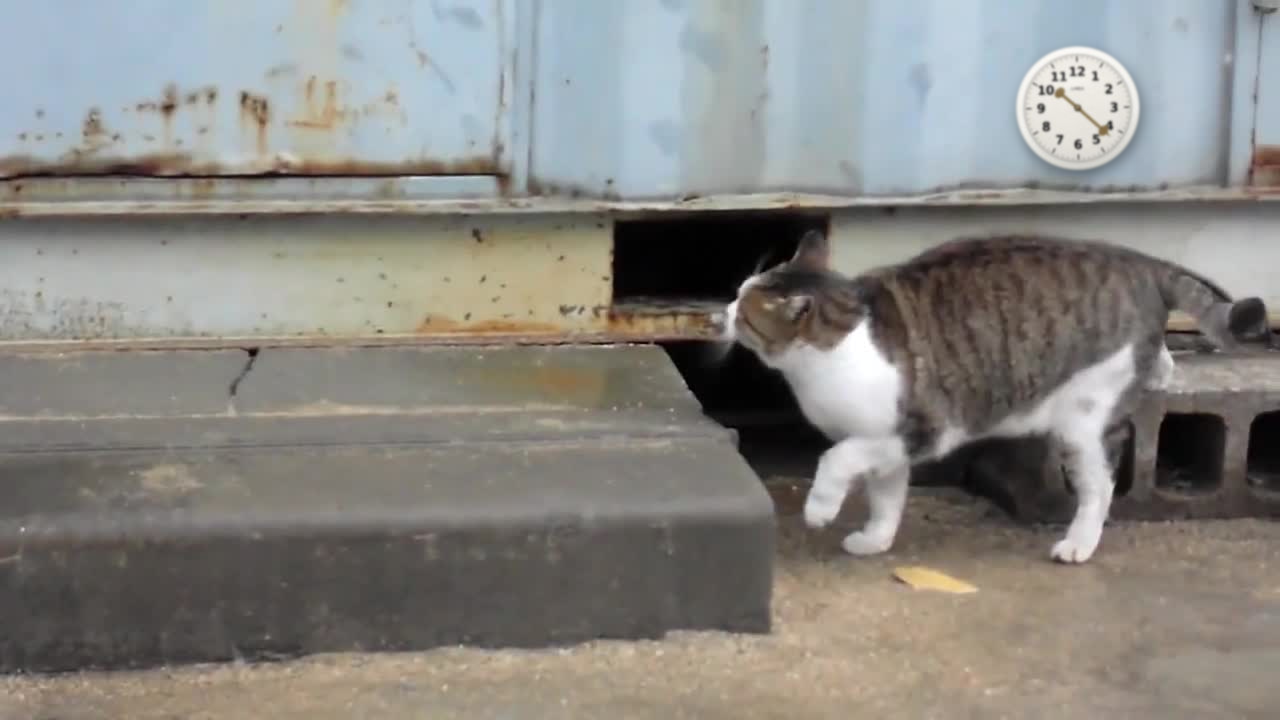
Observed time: 10h22
